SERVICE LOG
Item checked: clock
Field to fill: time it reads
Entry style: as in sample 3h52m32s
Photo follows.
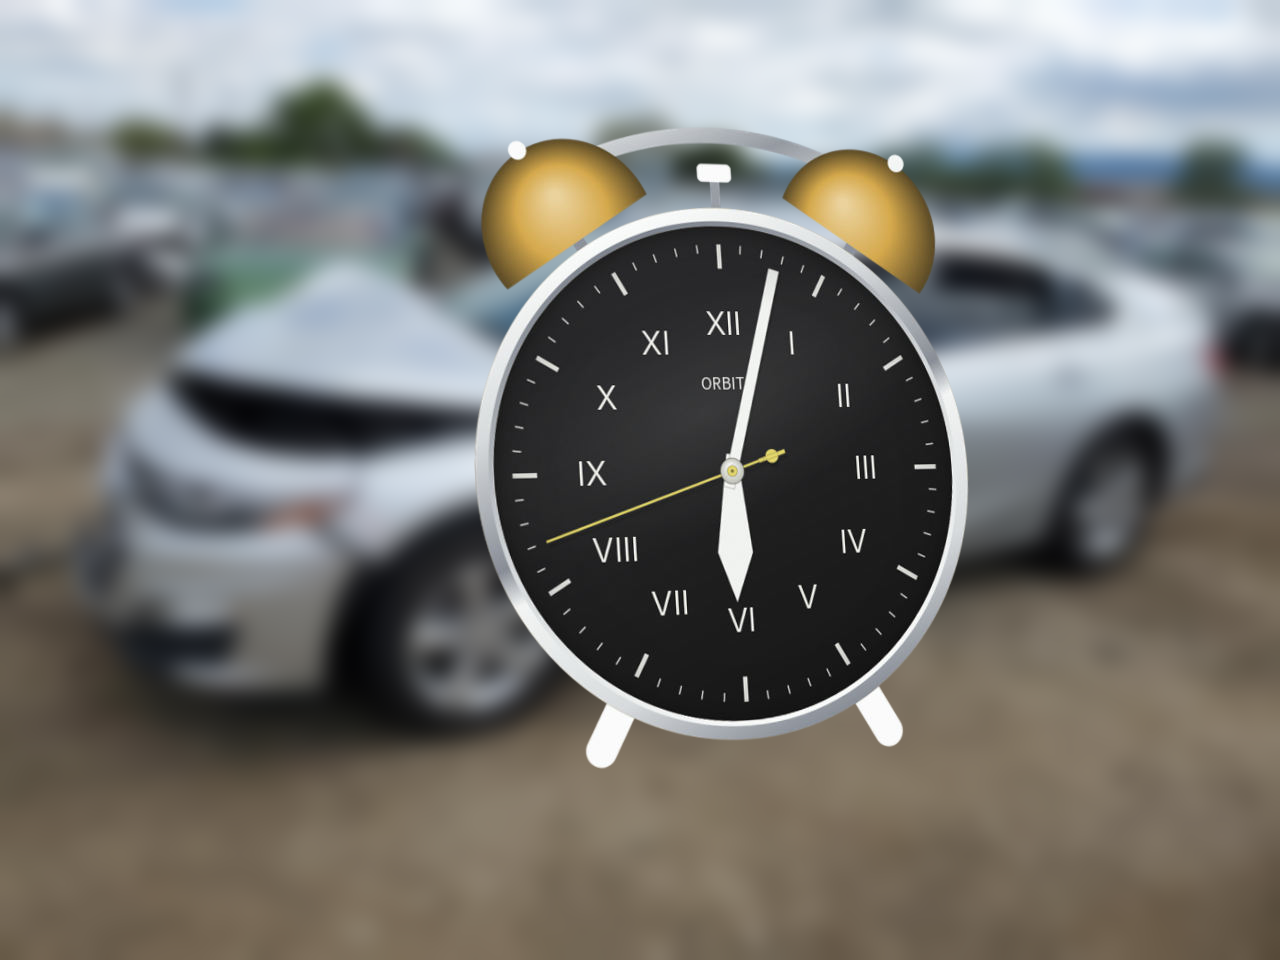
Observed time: 6h02m42s
